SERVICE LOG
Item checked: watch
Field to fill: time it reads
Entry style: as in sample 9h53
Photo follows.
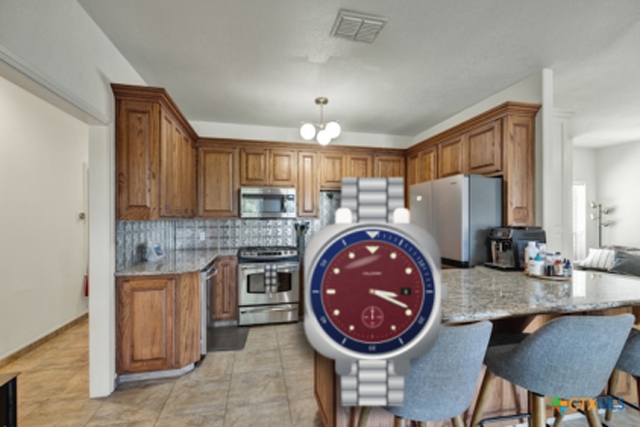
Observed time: 3h19
